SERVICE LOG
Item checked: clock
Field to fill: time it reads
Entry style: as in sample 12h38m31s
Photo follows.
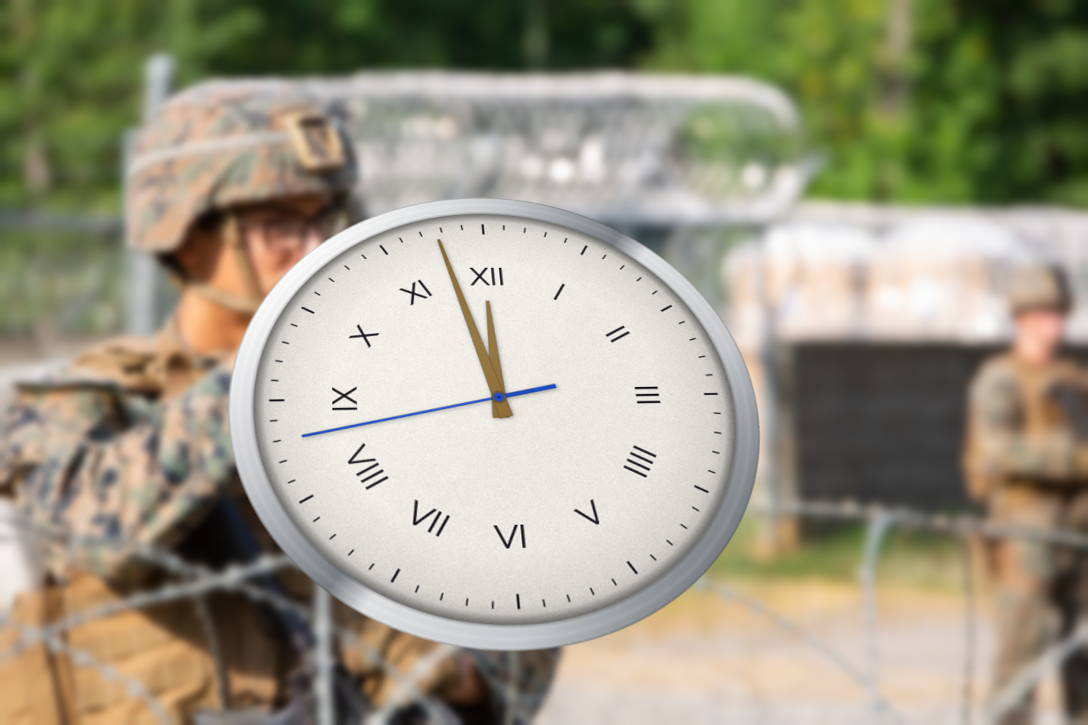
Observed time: 11h57m43s
